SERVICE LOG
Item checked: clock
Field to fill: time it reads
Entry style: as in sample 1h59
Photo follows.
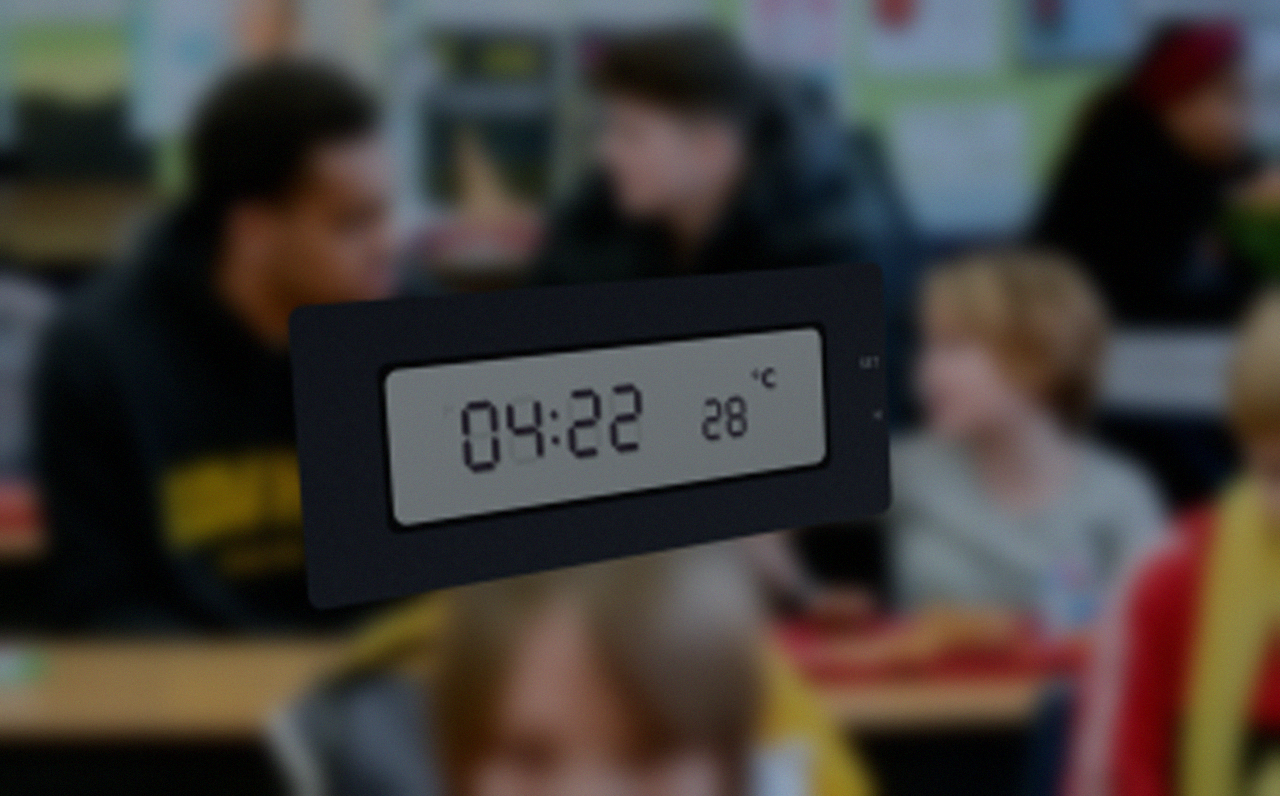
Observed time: 4h22
